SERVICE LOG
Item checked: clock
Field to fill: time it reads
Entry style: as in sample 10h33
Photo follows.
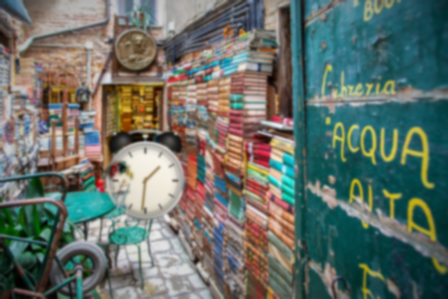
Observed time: 1h31
